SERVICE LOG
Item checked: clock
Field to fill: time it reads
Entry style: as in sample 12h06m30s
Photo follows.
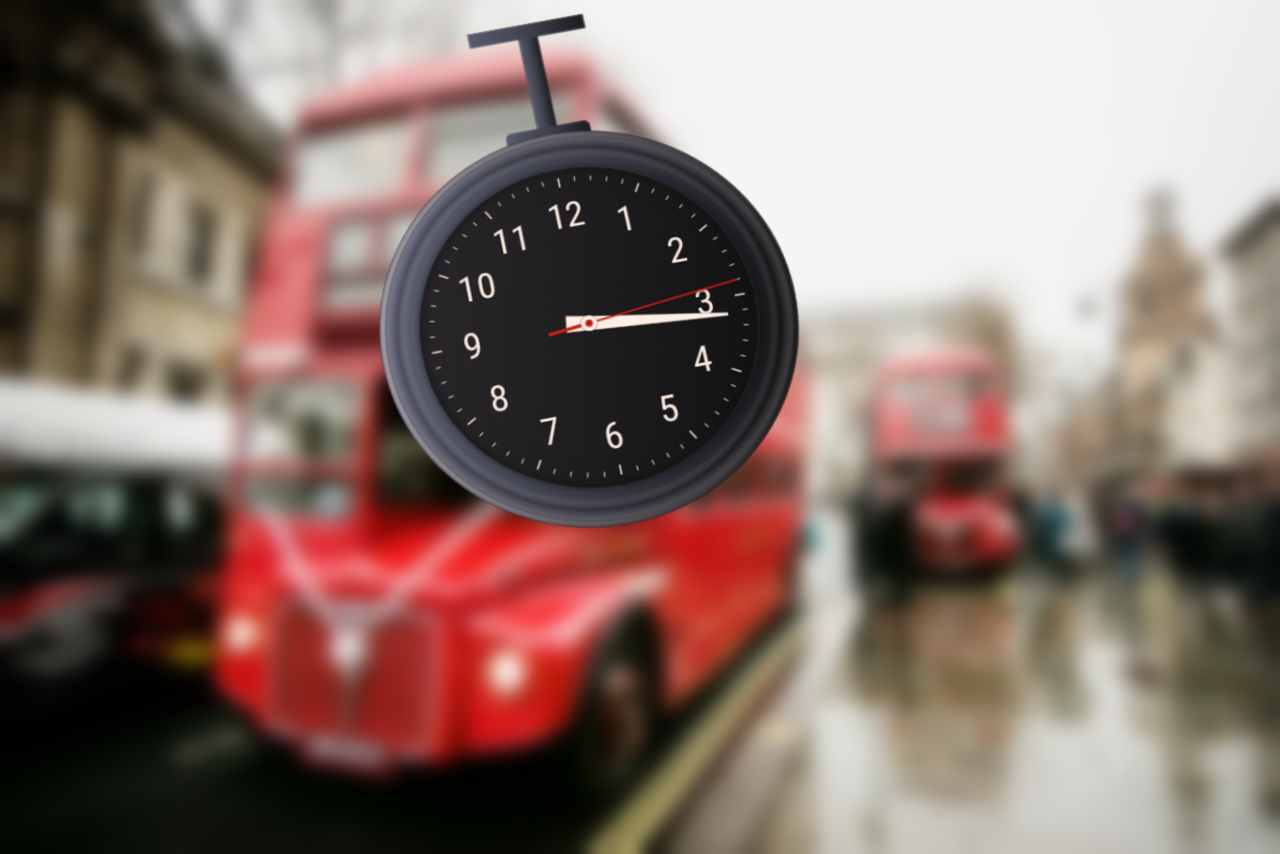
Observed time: 3h16m14s
